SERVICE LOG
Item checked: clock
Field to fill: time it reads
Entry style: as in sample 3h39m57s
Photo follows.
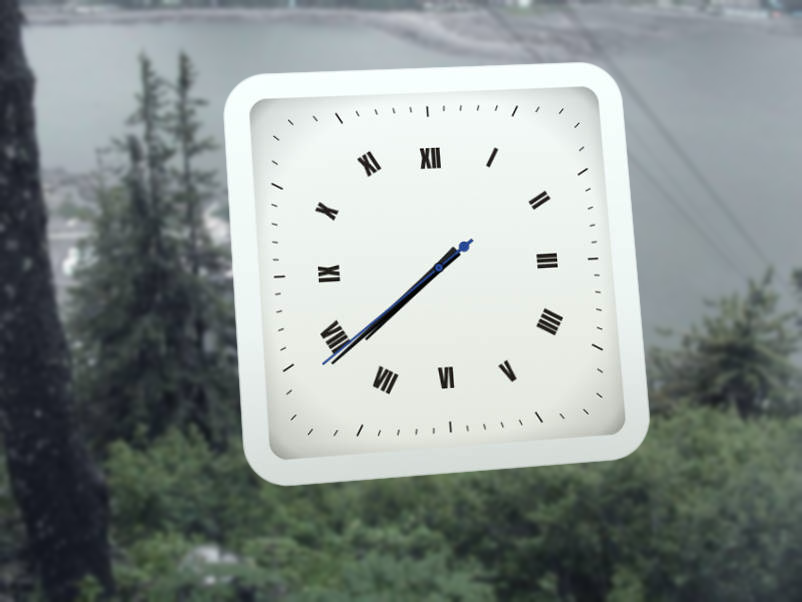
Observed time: 7h38m39s
